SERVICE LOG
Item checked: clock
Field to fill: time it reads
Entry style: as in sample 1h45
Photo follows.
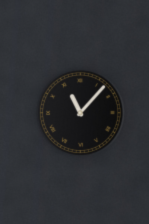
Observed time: 11h07
